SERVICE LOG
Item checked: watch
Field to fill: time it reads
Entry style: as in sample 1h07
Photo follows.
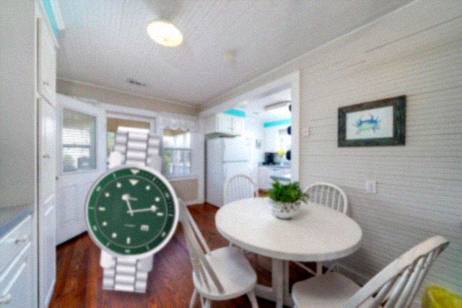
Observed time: 11h13
